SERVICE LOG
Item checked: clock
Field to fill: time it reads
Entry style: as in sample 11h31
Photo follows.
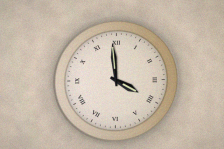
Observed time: 3h59
